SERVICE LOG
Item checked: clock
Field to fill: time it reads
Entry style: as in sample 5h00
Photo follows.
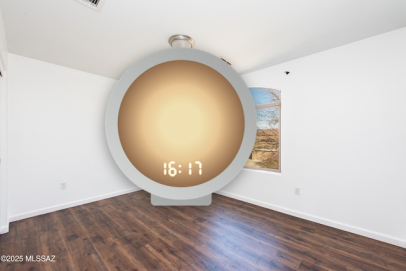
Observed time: 16h17
